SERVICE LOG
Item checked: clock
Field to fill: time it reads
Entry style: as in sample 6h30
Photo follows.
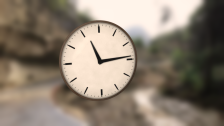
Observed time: 11h14
